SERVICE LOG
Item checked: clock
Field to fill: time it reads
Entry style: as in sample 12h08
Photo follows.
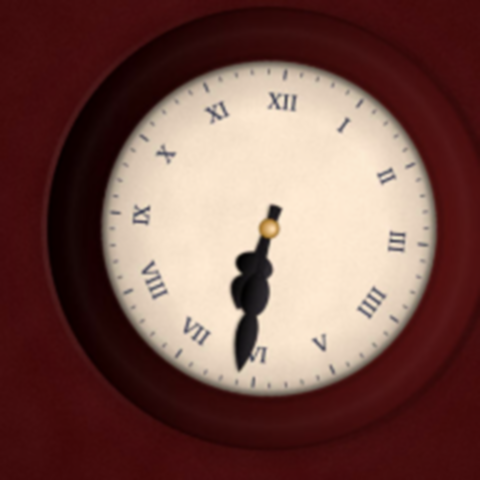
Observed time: 6h31
